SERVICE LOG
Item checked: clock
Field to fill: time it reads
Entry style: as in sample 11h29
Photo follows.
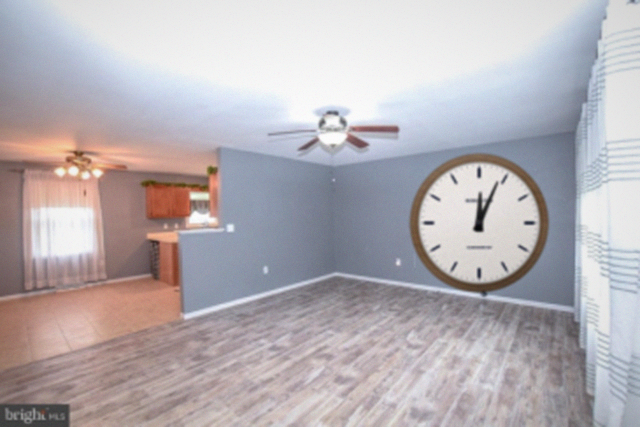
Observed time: 12h04
